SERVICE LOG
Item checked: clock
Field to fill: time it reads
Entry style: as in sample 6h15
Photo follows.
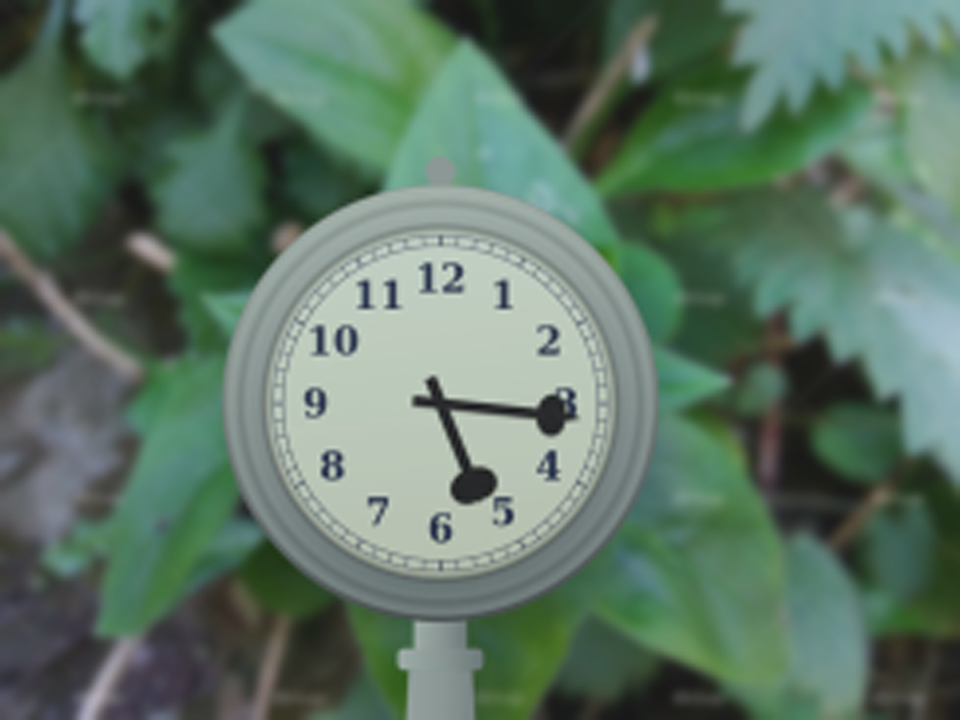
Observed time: 5h16
